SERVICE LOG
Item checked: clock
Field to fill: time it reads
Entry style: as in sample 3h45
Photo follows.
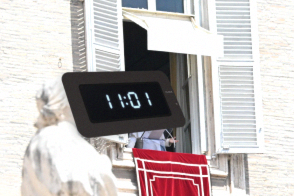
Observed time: 11h01
